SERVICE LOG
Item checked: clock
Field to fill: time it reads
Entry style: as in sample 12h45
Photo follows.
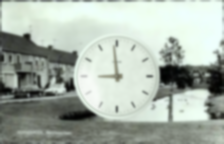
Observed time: 8h59
